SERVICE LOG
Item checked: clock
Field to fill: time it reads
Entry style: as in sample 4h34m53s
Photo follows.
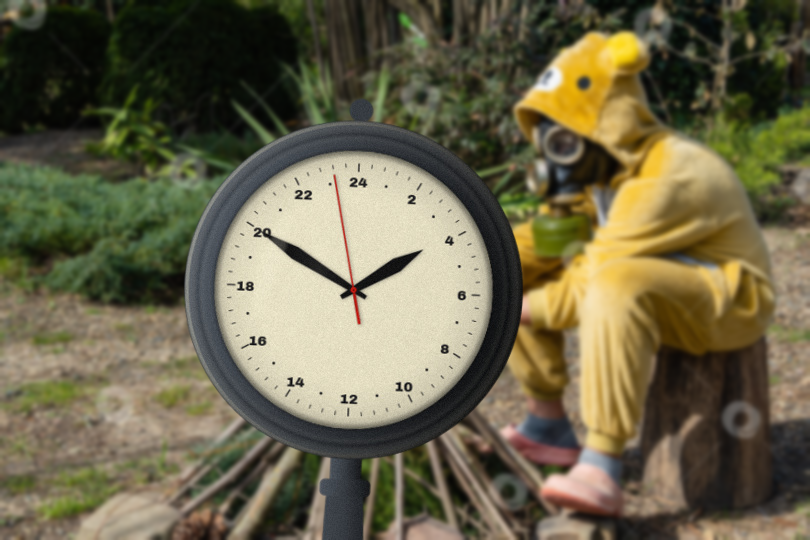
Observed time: 3h49m58s
